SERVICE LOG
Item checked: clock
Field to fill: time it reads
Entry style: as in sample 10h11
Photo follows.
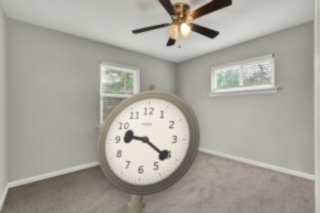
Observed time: 9h21
